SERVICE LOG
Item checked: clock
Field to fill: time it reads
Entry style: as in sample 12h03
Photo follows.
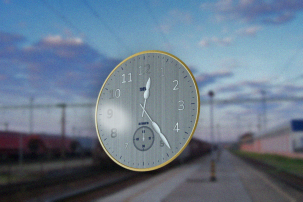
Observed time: 12h24
